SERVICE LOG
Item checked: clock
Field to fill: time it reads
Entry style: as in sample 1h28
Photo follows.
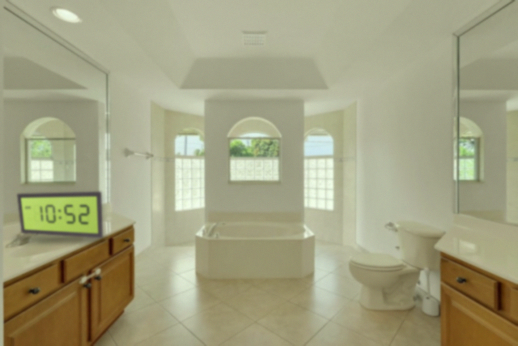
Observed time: 10h52
